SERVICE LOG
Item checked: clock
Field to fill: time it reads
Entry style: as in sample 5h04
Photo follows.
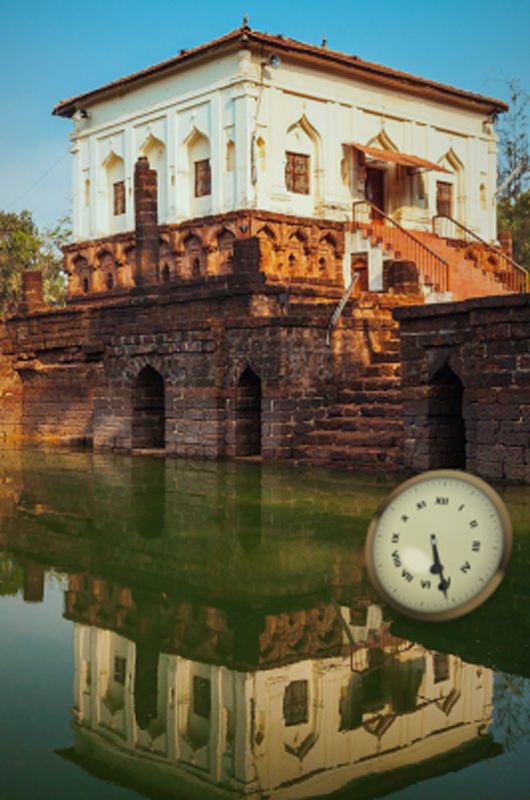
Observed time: 5h26
